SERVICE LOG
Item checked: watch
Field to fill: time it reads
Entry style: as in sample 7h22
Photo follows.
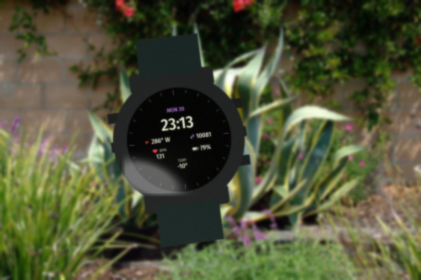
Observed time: 23h13
